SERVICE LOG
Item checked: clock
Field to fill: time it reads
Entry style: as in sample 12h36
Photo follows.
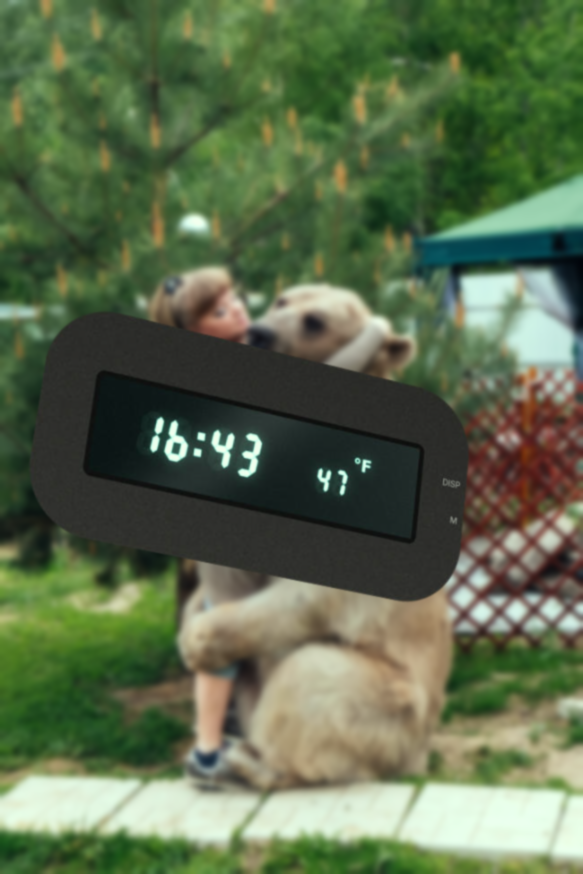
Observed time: 16h43
